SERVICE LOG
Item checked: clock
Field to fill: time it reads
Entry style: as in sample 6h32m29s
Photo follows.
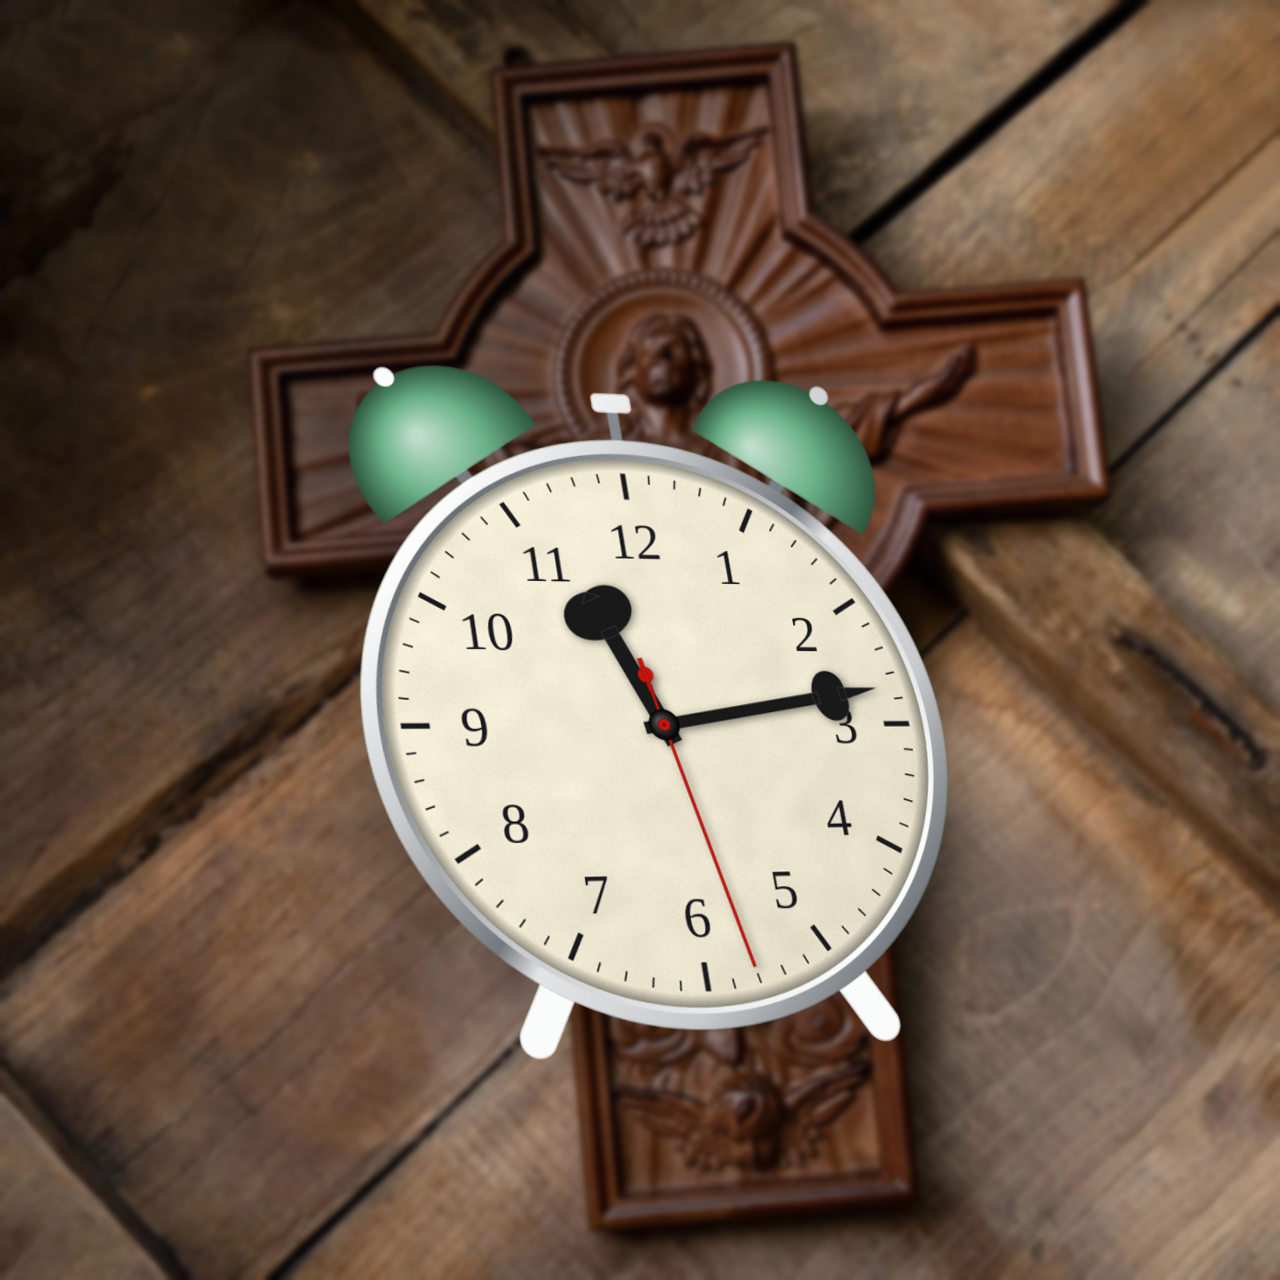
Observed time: 11h13m28s
